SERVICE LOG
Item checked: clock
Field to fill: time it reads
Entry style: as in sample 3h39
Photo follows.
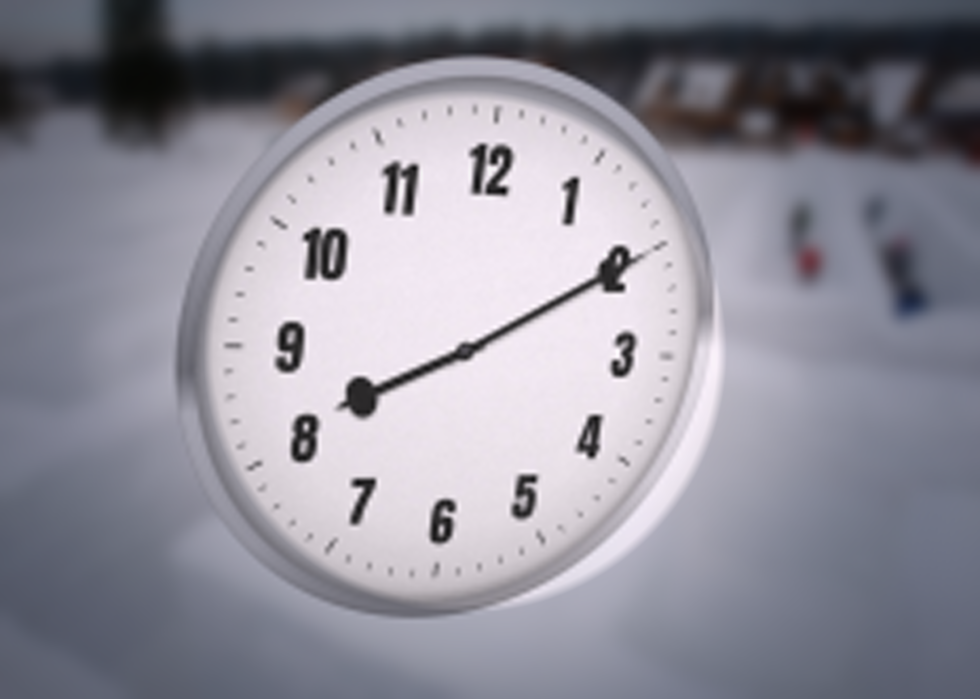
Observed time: 8h10
